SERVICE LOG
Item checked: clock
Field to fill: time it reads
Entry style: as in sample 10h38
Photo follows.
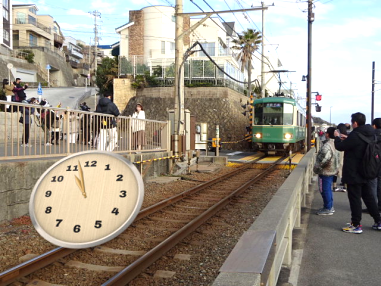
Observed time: 10h57
